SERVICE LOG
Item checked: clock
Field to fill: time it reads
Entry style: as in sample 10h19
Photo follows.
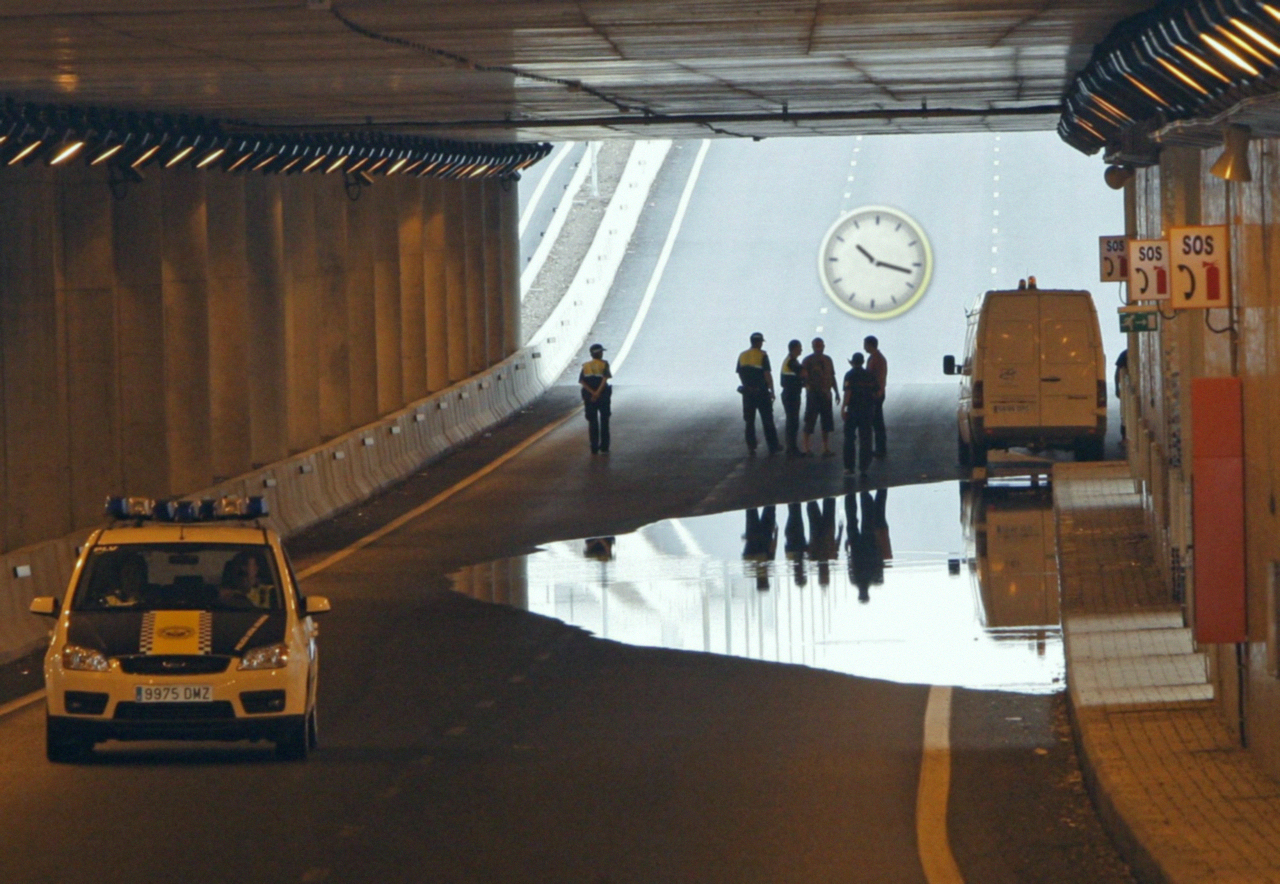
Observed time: 10h17
